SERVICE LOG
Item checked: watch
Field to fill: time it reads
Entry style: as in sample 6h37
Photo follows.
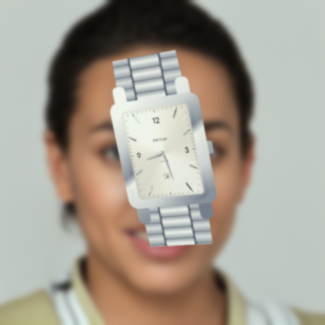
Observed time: 8h28
